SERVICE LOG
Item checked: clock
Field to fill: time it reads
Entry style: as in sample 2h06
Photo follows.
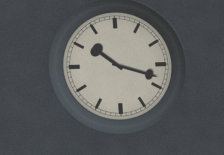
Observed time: 10h18
